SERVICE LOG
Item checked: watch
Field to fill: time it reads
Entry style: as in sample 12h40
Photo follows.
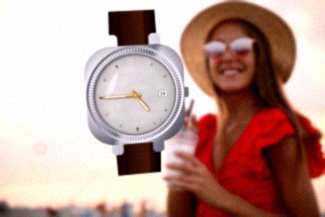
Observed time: 4h45
